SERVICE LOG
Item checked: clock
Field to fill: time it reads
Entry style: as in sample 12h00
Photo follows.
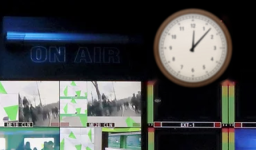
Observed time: 12h07
